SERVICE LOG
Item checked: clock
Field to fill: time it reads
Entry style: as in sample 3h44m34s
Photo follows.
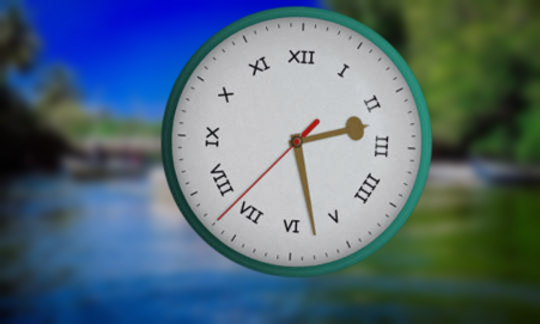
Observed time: 2h27m37s
